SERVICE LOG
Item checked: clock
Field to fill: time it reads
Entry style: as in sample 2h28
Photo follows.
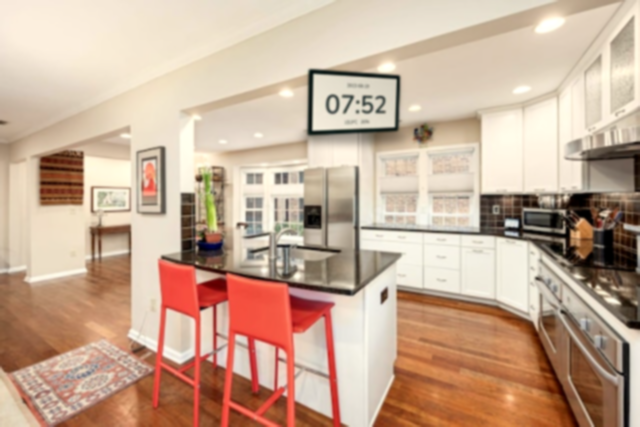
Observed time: 7h52
